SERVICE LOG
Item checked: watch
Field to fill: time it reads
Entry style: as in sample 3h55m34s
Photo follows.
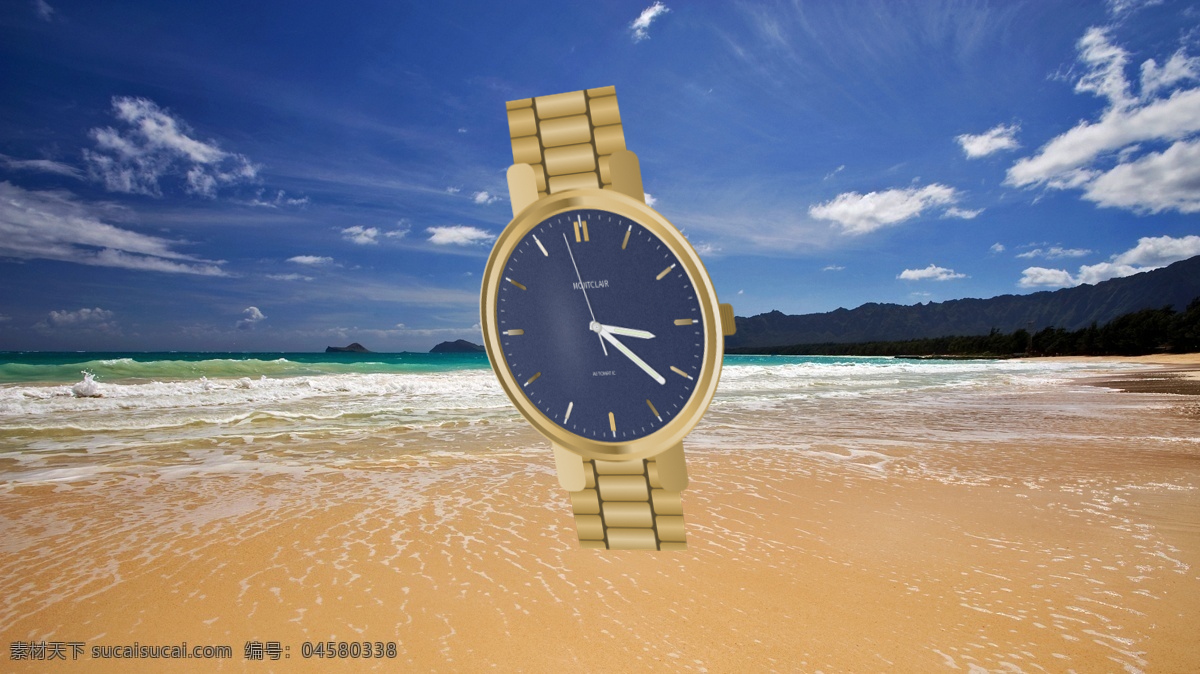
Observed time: 3h21m58s
